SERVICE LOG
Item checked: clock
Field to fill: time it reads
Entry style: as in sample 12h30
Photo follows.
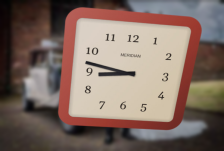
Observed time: 8h47
